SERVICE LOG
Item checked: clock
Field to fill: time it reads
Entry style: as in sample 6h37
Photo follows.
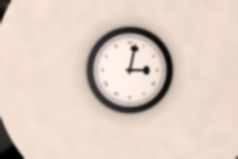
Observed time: 3h02
